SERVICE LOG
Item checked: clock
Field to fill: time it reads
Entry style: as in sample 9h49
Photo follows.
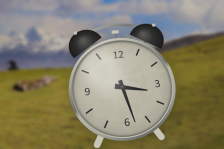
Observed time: 3h28
